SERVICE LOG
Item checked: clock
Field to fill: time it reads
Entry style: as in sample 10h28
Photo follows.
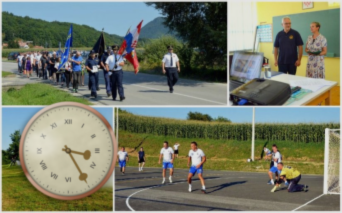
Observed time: 3h25
